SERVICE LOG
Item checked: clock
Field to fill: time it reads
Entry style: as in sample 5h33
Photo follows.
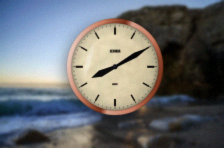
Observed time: 8h10
